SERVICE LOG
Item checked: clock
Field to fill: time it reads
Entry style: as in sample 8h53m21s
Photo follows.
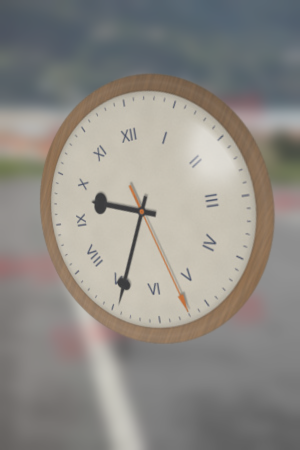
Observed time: 9h34m27s
